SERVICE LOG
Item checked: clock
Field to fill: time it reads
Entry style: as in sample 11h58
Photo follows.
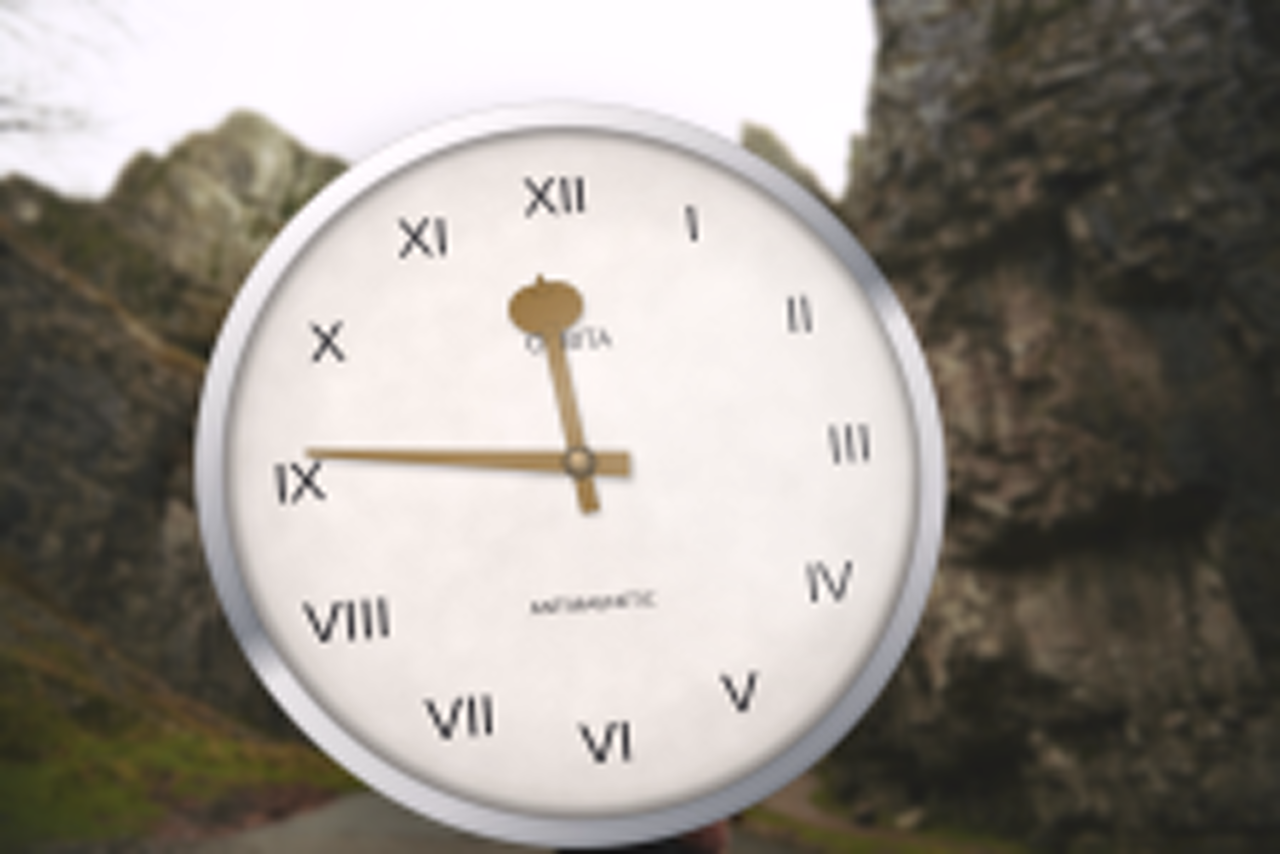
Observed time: 11h46
